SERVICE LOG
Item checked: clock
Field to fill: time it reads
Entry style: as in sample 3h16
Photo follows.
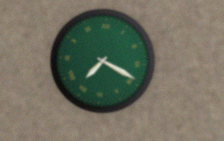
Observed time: 7h19
